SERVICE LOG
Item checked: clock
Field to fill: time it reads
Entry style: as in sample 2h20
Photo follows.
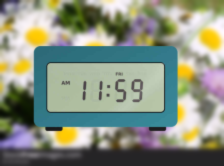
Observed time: 11h59
